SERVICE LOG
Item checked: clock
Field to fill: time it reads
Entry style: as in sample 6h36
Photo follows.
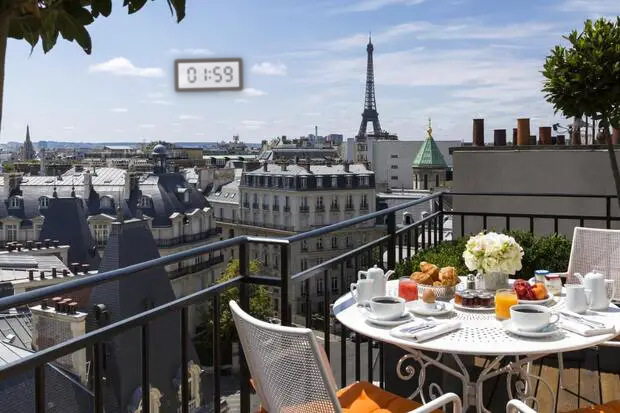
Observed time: 1h59
